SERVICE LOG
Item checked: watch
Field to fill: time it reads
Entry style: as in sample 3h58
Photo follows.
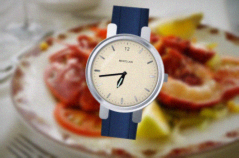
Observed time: 6h43
